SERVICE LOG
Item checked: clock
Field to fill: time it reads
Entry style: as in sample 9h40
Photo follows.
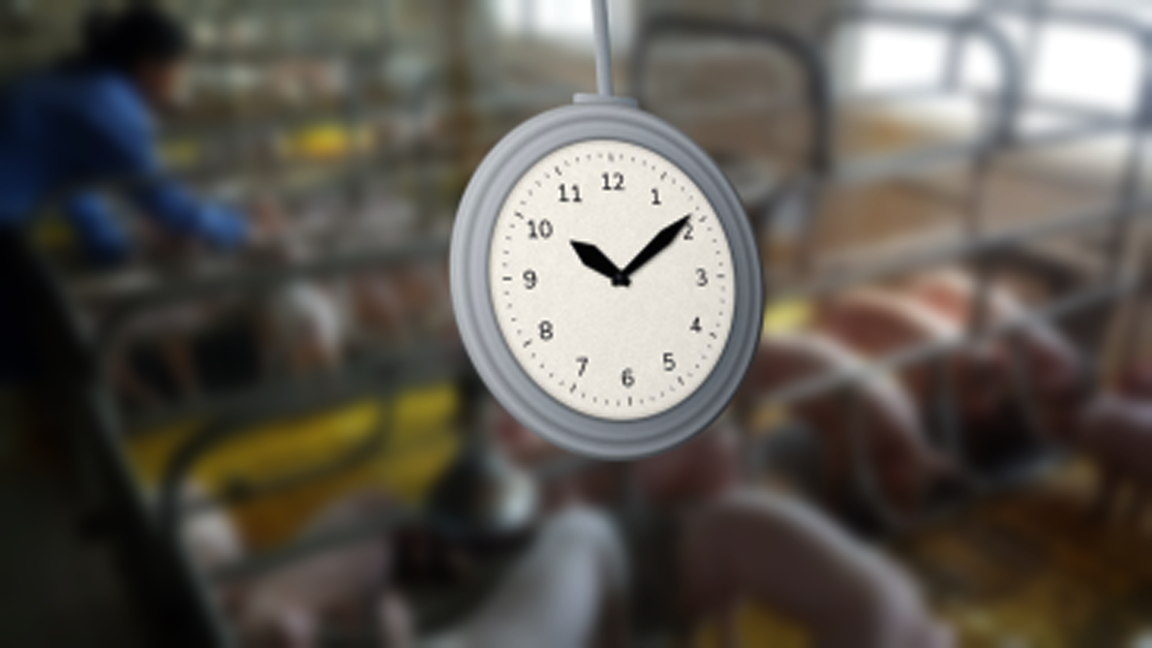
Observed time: 10h09
